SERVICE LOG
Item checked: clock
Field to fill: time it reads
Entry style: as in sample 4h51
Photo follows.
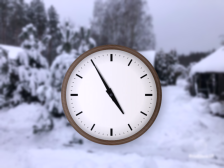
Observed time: 4h55
